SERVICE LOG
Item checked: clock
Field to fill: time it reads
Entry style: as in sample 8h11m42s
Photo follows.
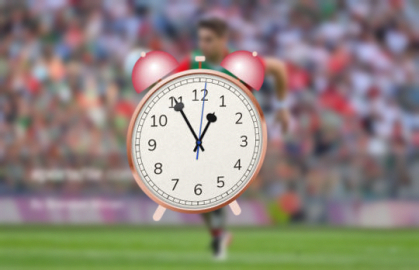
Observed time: 12h55m01s
